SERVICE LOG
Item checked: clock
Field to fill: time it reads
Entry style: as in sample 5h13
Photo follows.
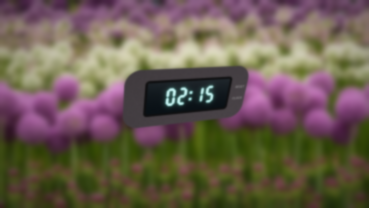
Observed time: 2h15
